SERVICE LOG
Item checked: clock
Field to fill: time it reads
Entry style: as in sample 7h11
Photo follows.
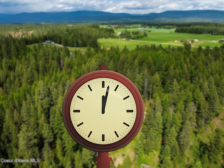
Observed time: 12h02
